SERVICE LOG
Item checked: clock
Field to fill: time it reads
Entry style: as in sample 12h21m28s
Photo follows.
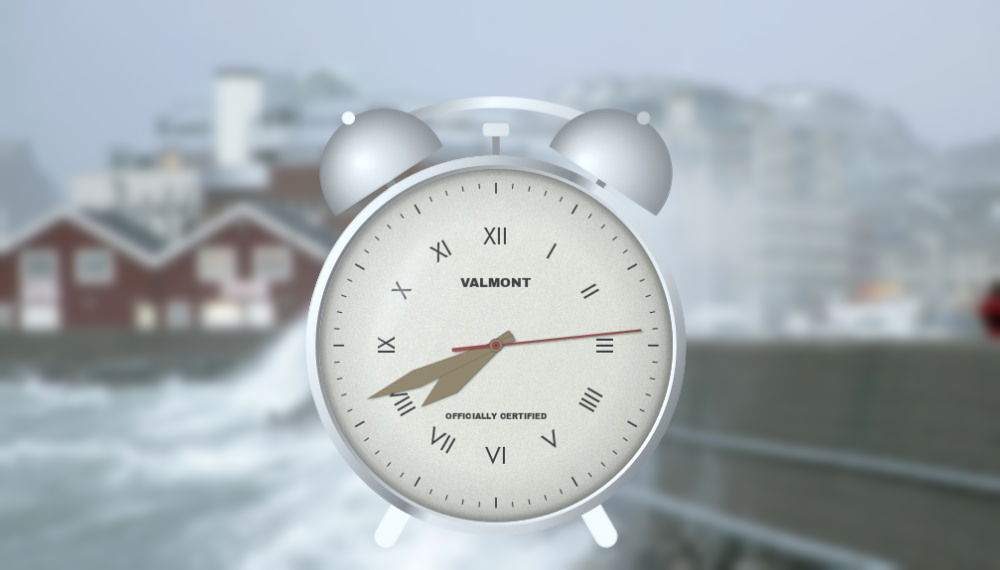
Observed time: 7h41m14s
